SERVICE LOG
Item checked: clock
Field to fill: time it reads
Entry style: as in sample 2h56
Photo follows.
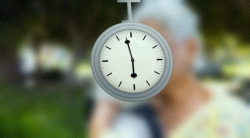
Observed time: 5h58
